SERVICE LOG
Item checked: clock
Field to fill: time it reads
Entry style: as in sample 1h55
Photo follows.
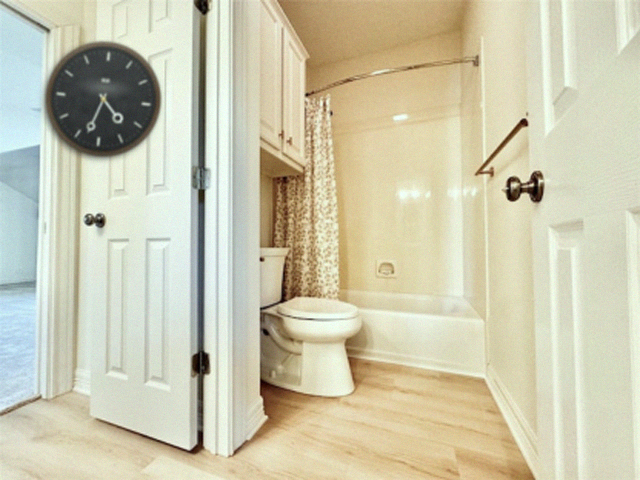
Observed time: 4h33
